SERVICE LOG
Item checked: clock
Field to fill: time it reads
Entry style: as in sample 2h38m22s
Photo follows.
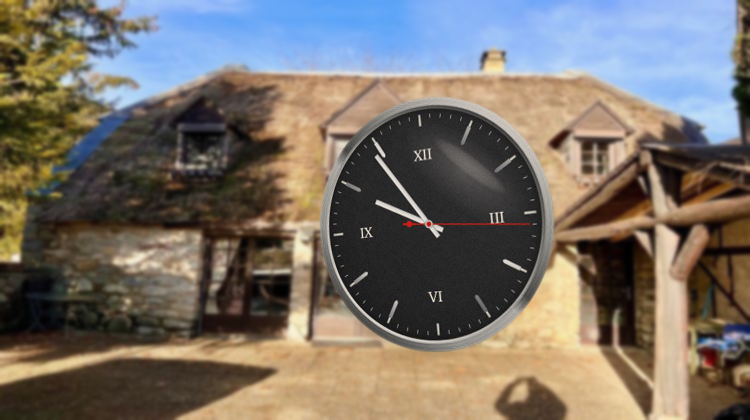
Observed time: 9h54m16s
